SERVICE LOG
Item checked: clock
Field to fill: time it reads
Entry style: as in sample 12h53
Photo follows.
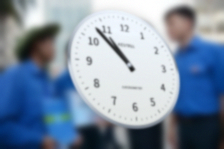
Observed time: 10h53
